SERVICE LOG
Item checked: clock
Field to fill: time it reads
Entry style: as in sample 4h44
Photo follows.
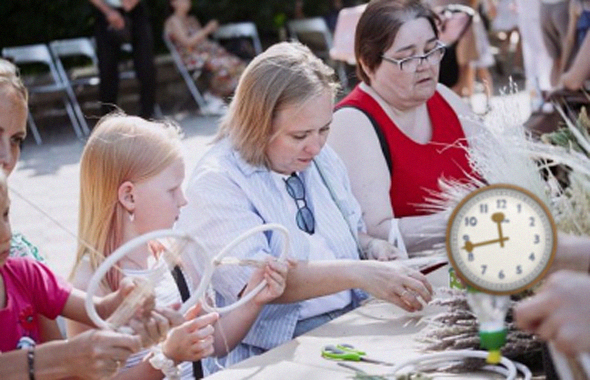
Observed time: 11h43
